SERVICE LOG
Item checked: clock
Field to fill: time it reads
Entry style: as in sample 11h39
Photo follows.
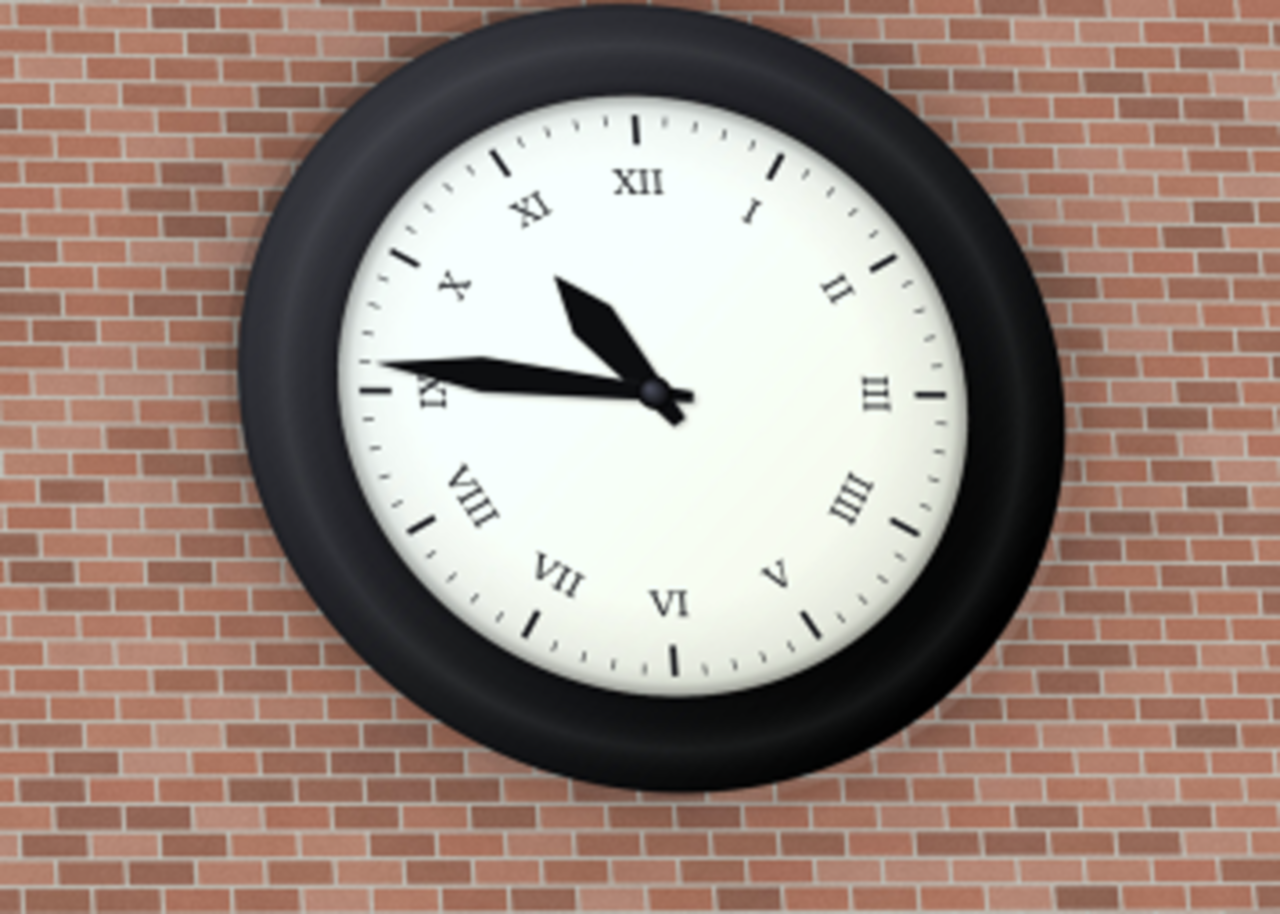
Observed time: 10h46
